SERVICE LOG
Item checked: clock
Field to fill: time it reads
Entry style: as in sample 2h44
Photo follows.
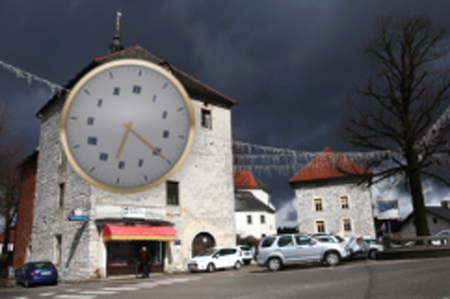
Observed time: 6h20
